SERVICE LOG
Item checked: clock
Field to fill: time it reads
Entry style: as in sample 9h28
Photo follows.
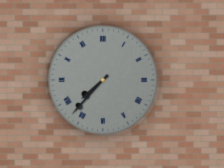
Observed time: 7h37
